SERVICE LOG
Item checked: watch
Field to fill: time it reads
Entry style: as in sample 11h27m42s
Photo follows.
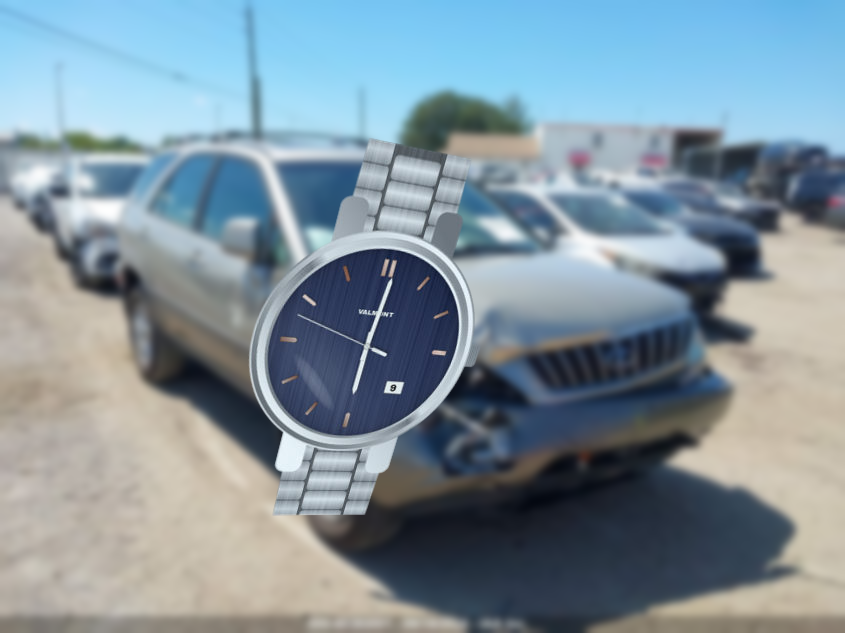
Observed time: 6h00m48s
